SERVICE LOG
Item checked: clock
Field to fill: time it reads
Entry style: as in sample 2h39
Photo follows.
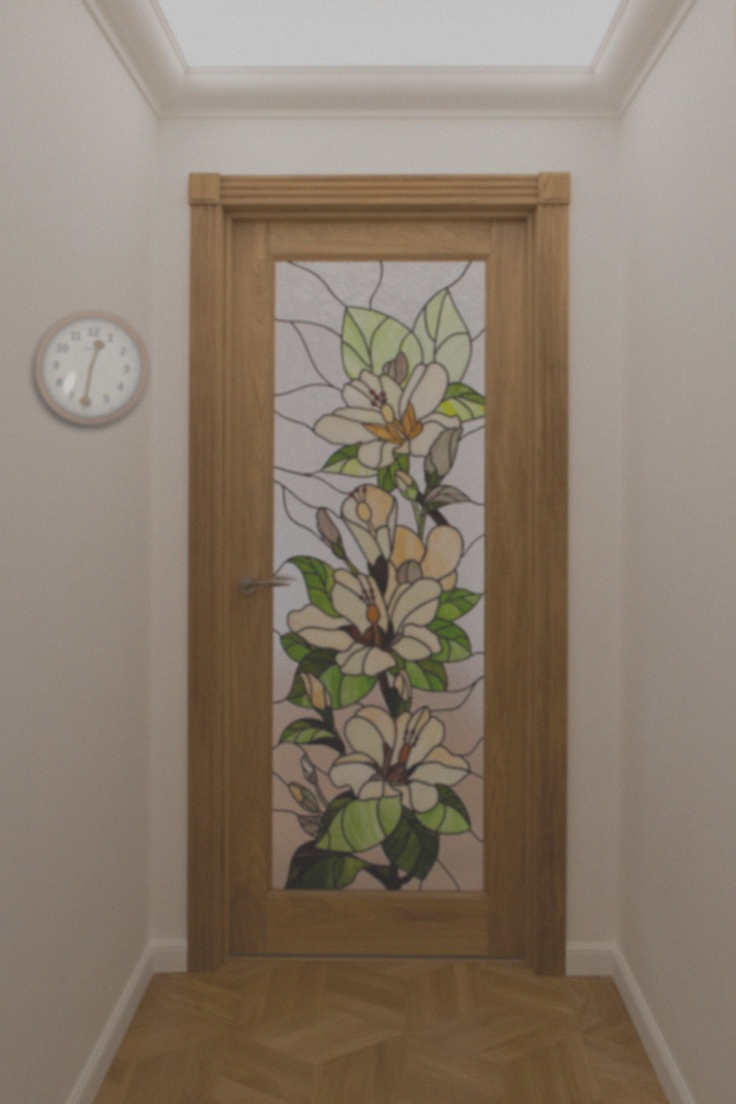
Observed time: 12h31
